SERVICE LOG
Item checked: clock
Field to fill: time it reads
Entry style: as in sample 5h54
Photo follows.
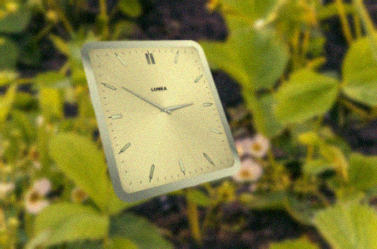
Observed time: 2h51
